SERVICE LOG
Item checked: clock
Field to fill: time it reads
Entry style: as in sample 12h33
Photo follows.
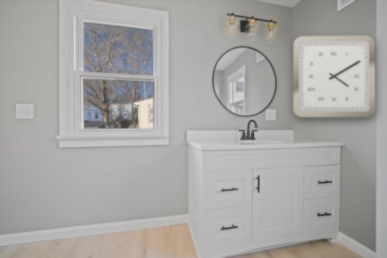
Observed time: 4h10
